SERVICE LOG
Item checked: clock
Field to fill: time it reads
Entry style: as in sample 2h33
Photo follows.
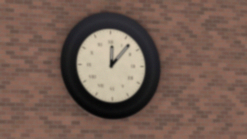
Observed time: 12h07
